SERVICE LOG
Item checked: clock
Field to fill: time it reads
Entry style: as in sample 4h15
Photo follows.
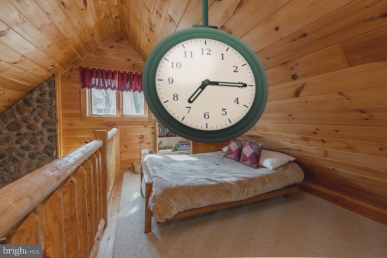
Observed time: 7h15
